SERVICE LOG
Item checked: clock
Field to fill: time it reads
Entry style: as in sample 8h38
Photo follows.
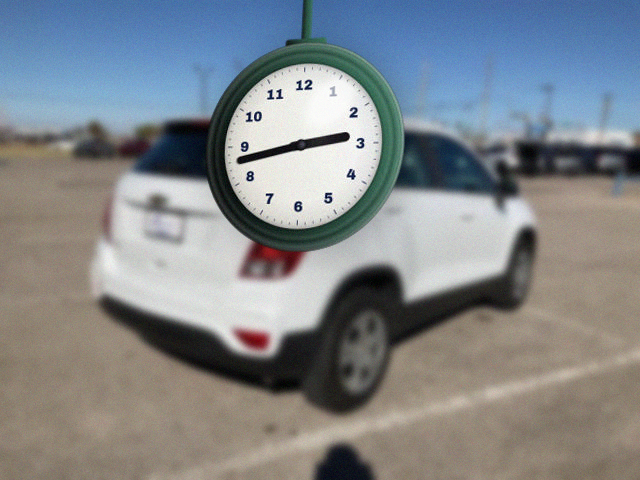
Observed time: 2h43
